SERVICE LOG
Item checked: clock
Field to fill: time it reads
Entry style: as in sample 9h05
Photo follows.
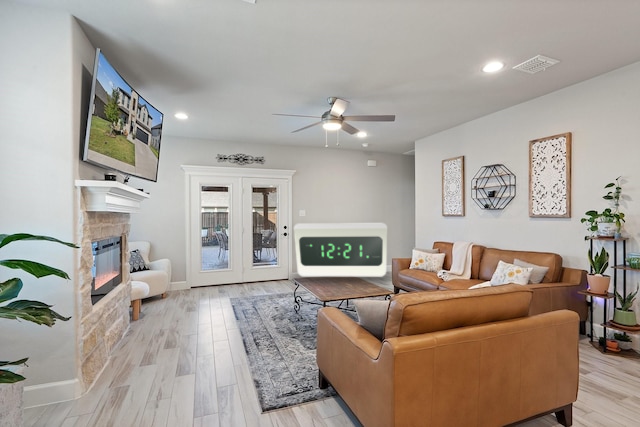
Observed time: 12h21
